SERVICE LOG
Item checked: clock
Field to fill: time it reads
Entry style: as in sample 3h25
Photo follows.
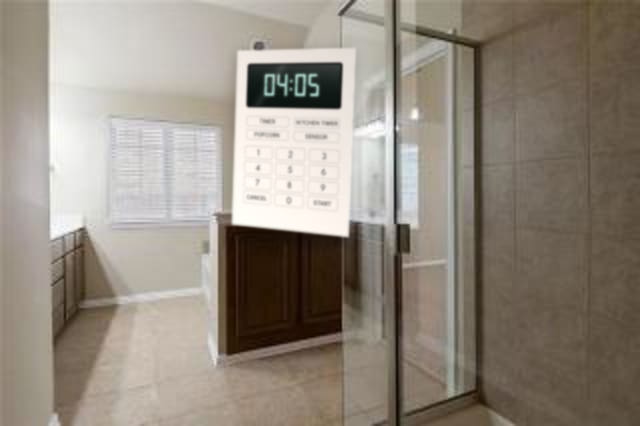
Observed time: 4h05
